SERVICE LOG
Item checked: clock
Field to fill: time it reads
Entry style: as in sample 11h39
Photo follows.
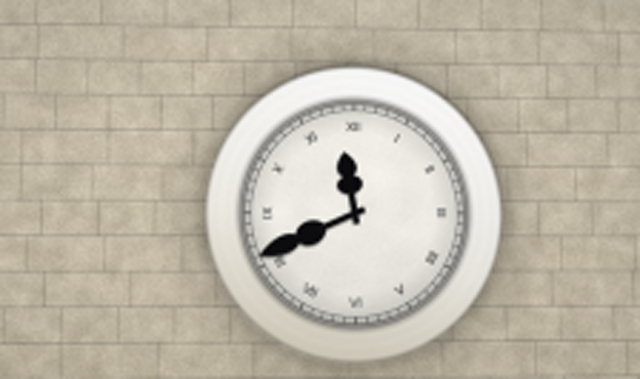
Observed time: 11h41
